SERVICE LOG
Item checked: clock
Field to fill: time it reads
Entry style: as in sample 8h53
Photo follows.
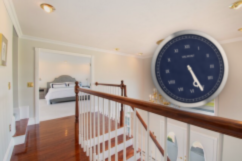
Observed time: 5h26
